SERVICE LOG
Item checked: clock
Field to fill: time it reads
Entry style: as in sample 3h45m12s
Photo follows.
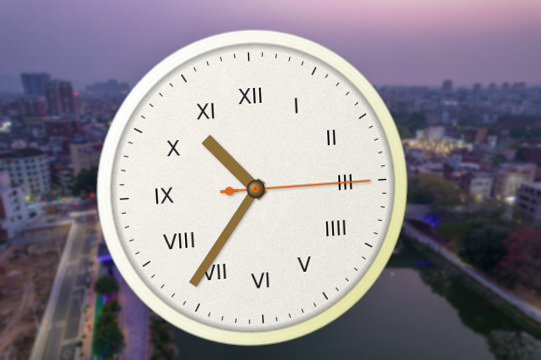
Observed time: 10h36m15s
